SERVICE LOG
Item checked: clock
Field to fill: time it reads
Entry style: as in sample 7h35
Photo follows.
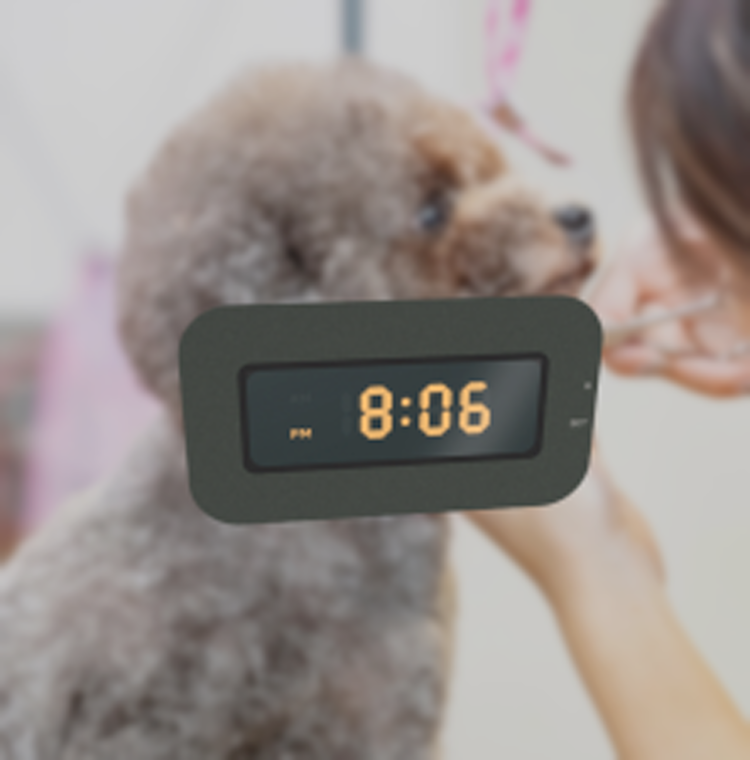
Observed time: 8h06
